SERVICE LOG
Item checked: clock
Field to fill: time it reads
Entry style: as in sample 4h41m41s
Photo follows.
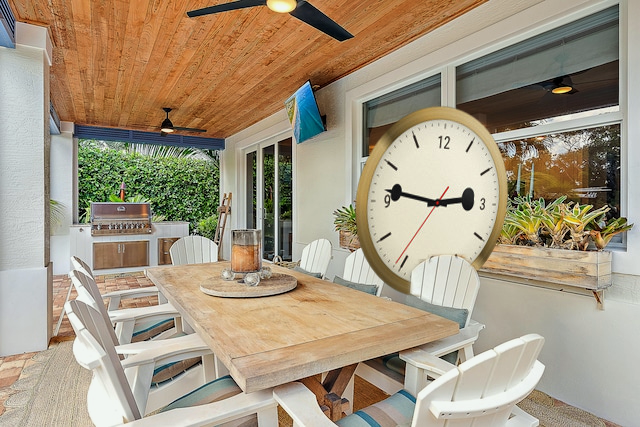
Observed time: 2h46m36s
